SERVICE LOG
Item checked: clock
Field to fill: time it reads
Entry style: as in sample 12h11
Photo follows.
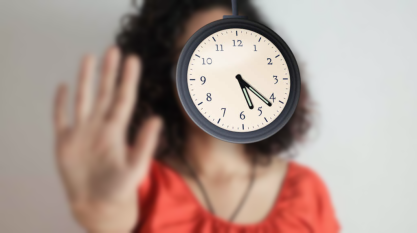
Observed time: 5h22
